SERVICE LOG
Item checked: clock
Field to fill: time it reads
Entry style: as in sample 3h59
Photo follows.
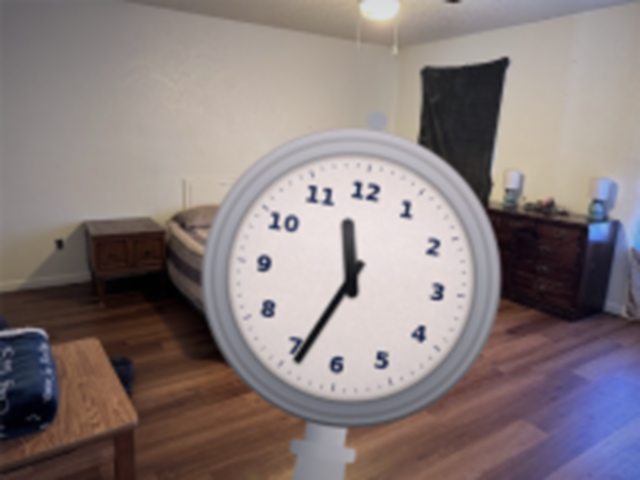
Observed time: 11h34
